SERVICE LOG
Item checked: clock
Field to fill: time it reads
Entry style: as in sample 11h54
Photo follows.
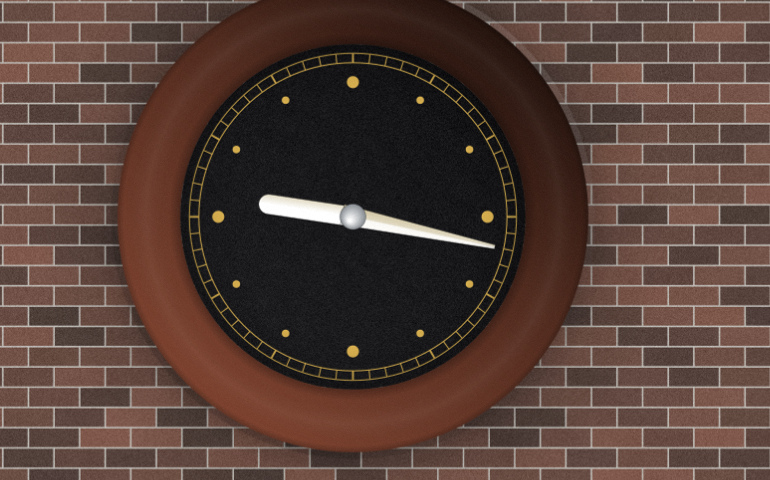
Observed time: 9h17
